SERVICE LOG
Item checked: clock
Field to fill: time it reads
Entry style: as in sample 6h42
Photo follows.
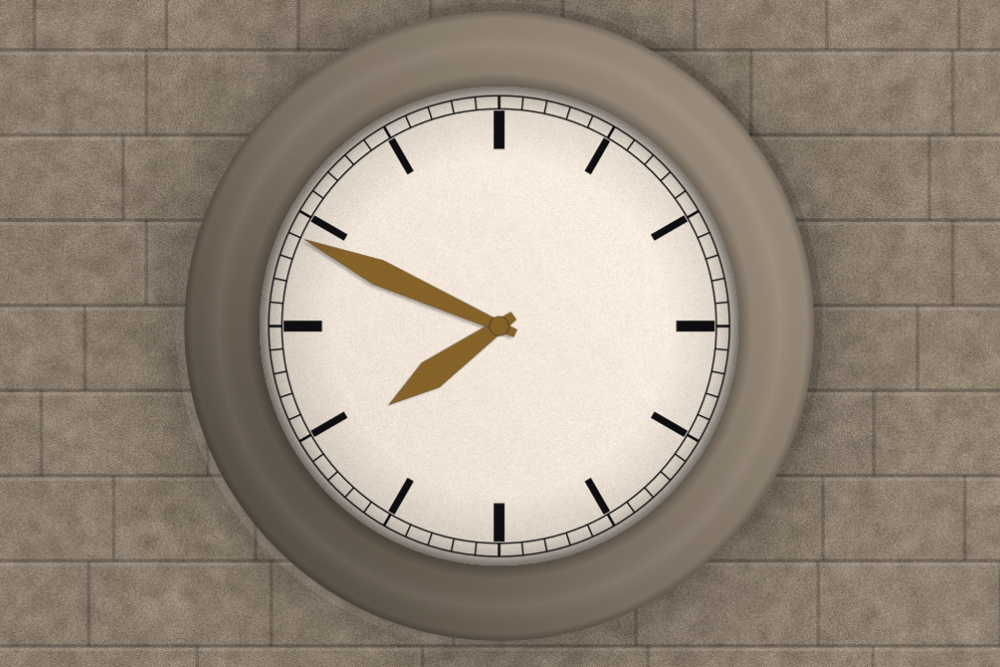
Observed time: 7h49
